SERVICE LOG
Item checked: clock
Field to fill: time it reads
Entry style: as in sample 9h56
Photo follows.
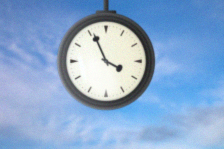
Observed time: 3h56
